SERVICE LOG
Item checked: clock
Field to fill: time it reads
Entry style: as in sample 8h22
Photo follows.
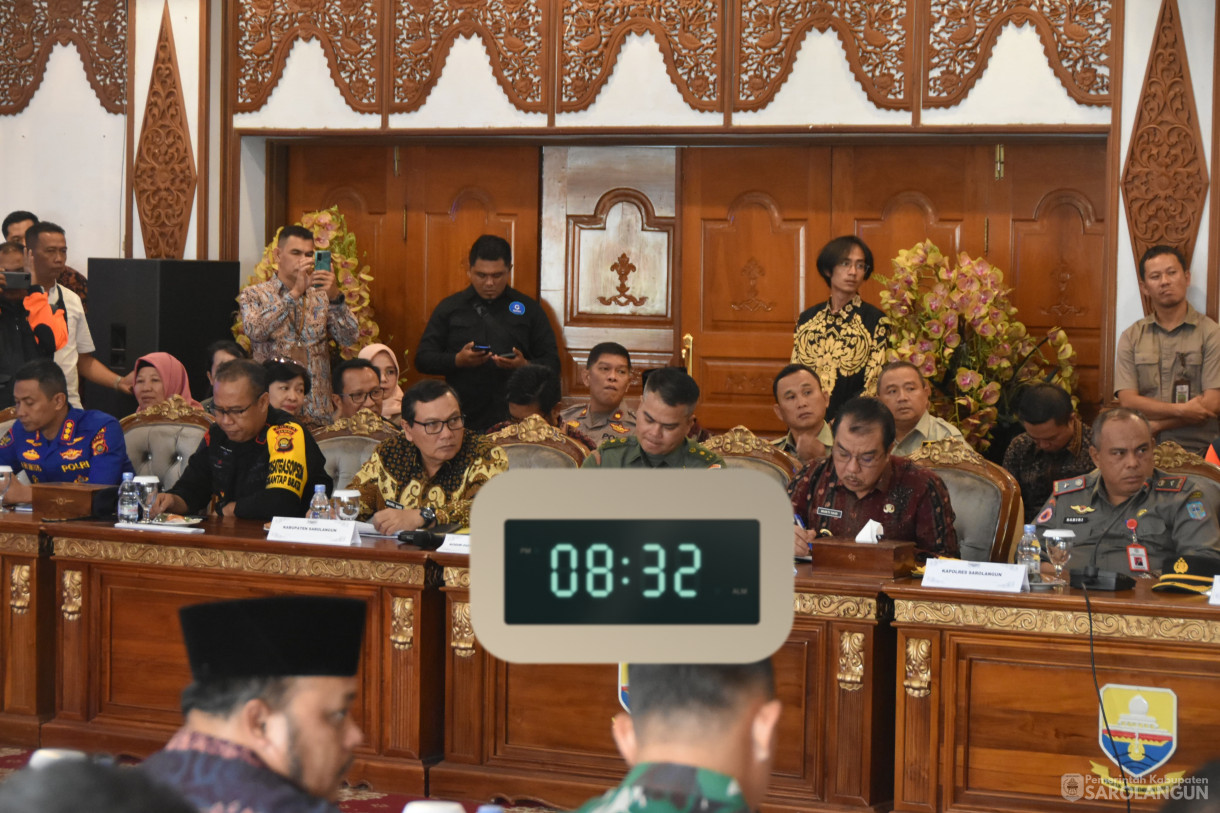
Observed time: 8h32
